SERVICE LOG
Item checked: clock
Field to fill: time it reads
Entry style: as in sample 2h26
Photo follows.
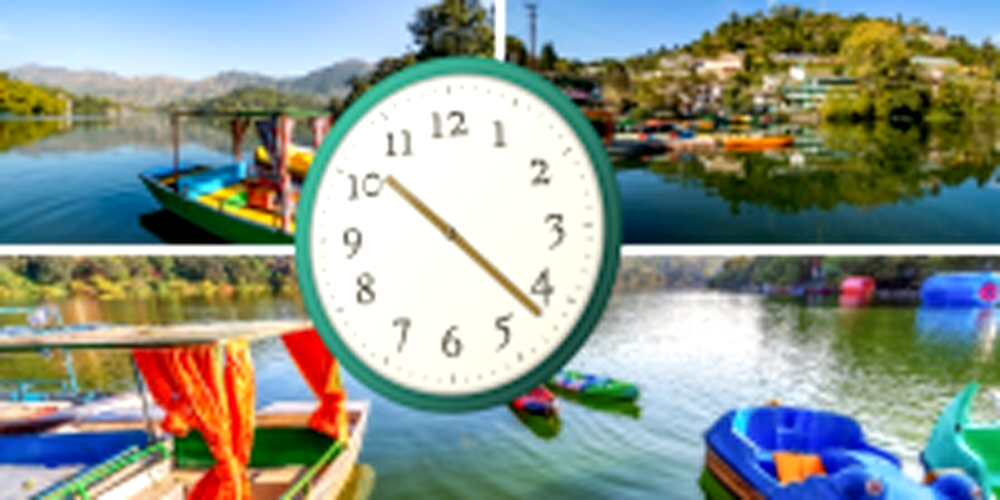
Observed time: 10h22
